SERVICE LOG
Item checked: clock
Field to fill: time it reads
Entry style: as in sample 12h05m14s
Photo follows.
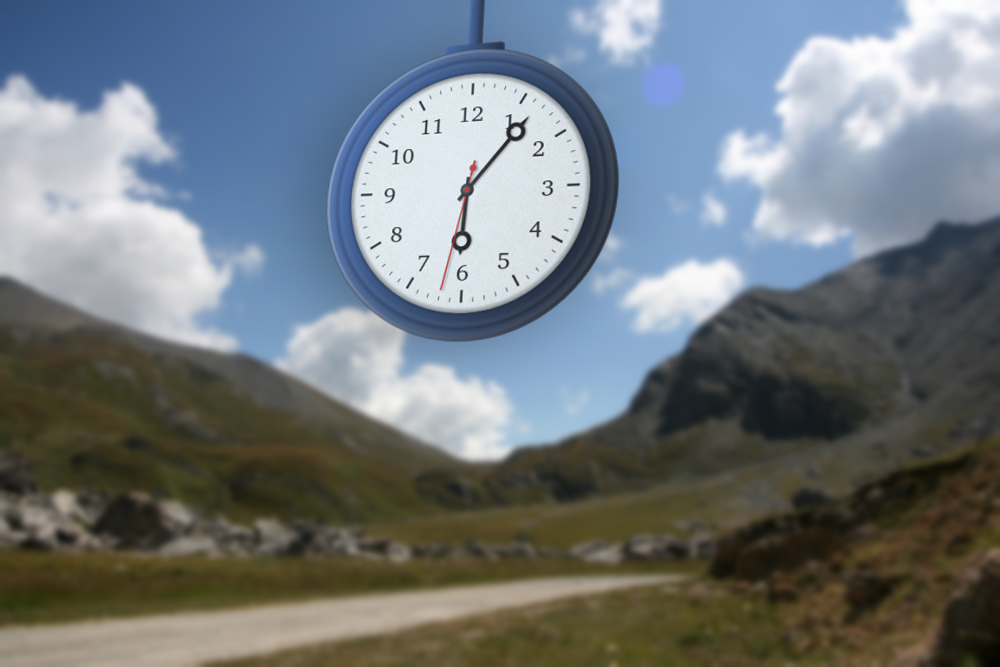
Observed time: 6h06m32s
